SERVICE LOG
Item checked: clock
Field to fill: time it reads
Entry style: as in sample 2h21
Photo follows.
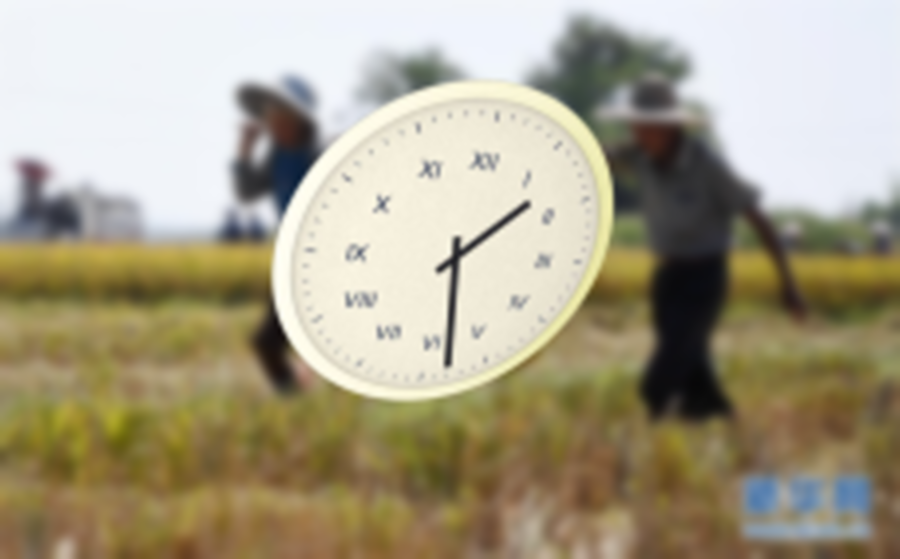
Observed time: 1h28
